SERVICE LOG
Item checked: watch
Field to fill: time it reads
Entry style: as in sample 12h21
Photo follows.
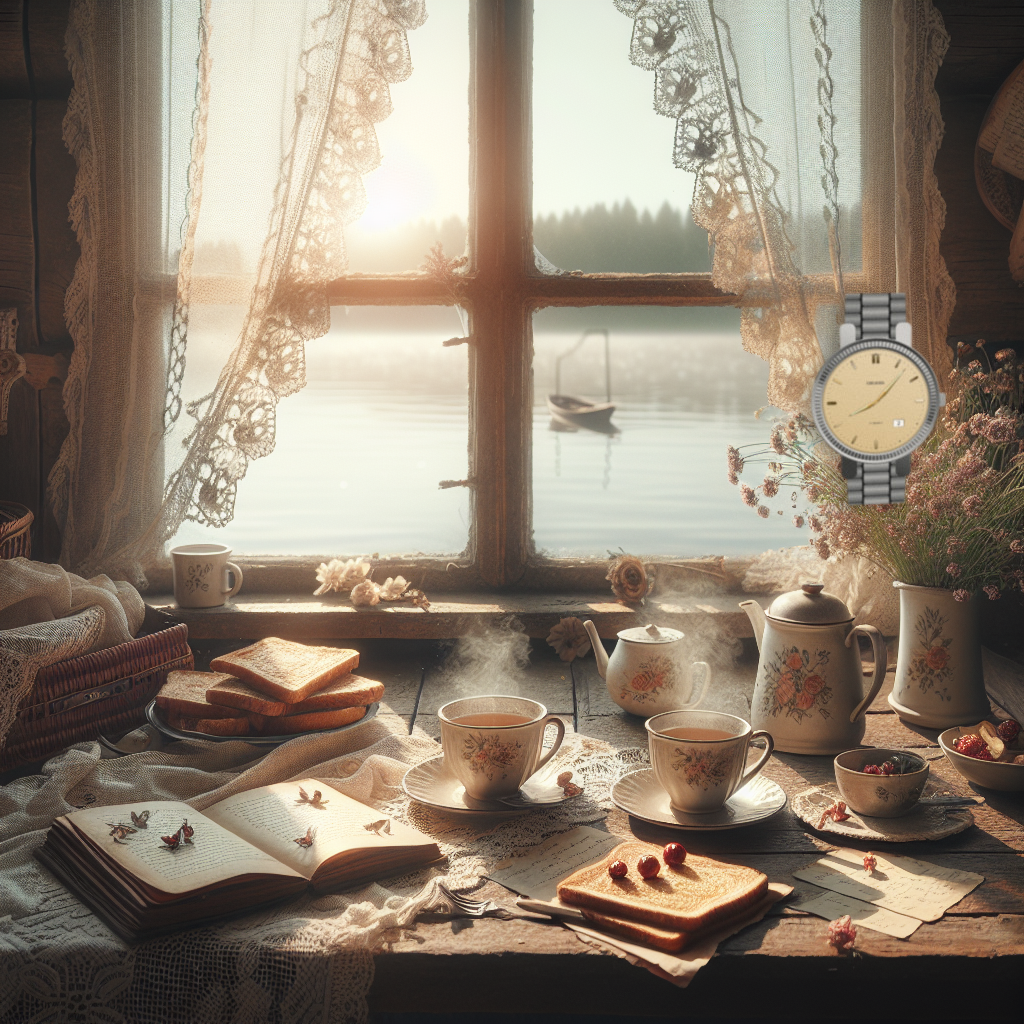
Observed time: 8h07
